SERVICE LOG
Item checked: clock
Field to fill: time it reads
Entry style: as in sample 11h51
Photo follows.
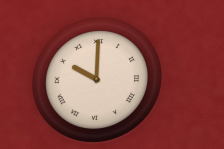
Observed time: 10h00
